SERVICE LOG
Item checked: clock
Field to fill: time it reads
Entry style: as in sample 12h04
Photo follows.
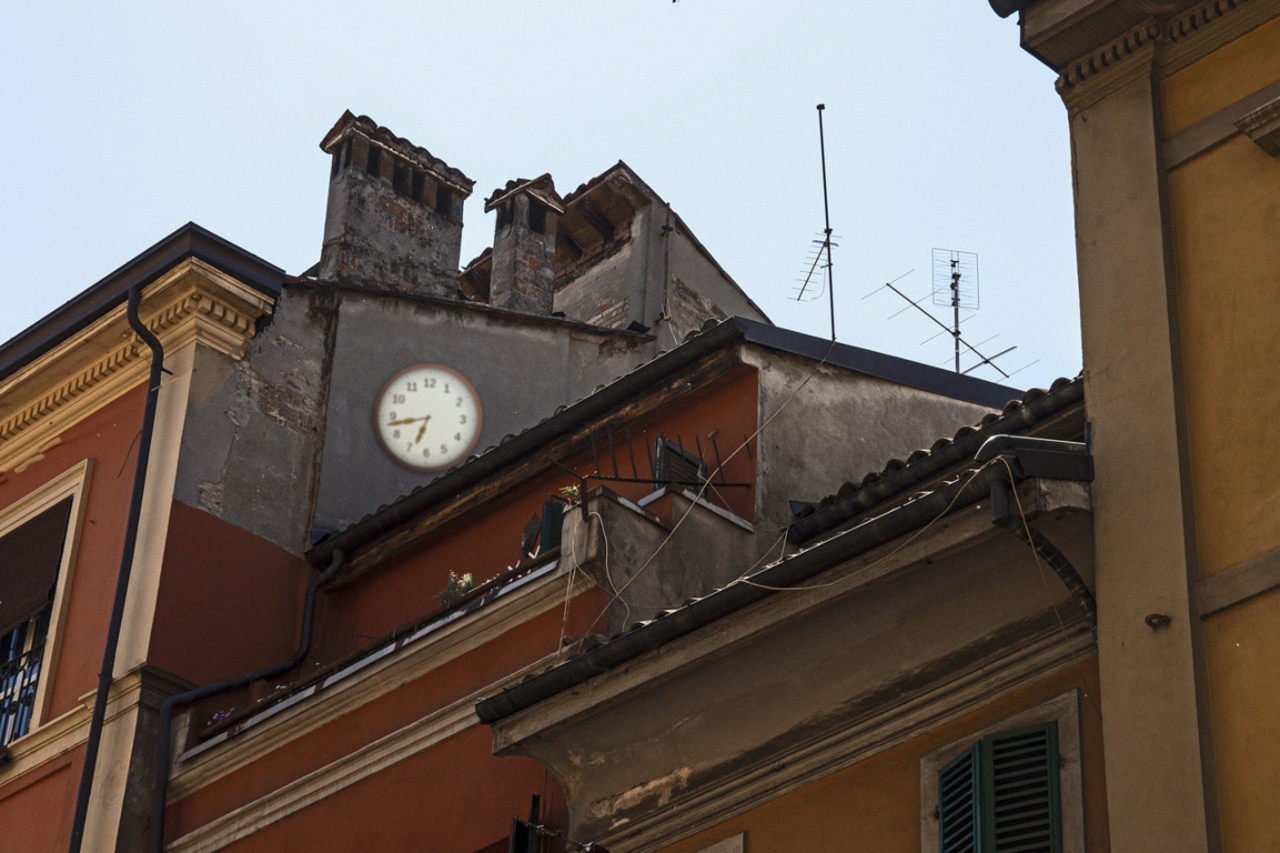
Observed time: 6h43
